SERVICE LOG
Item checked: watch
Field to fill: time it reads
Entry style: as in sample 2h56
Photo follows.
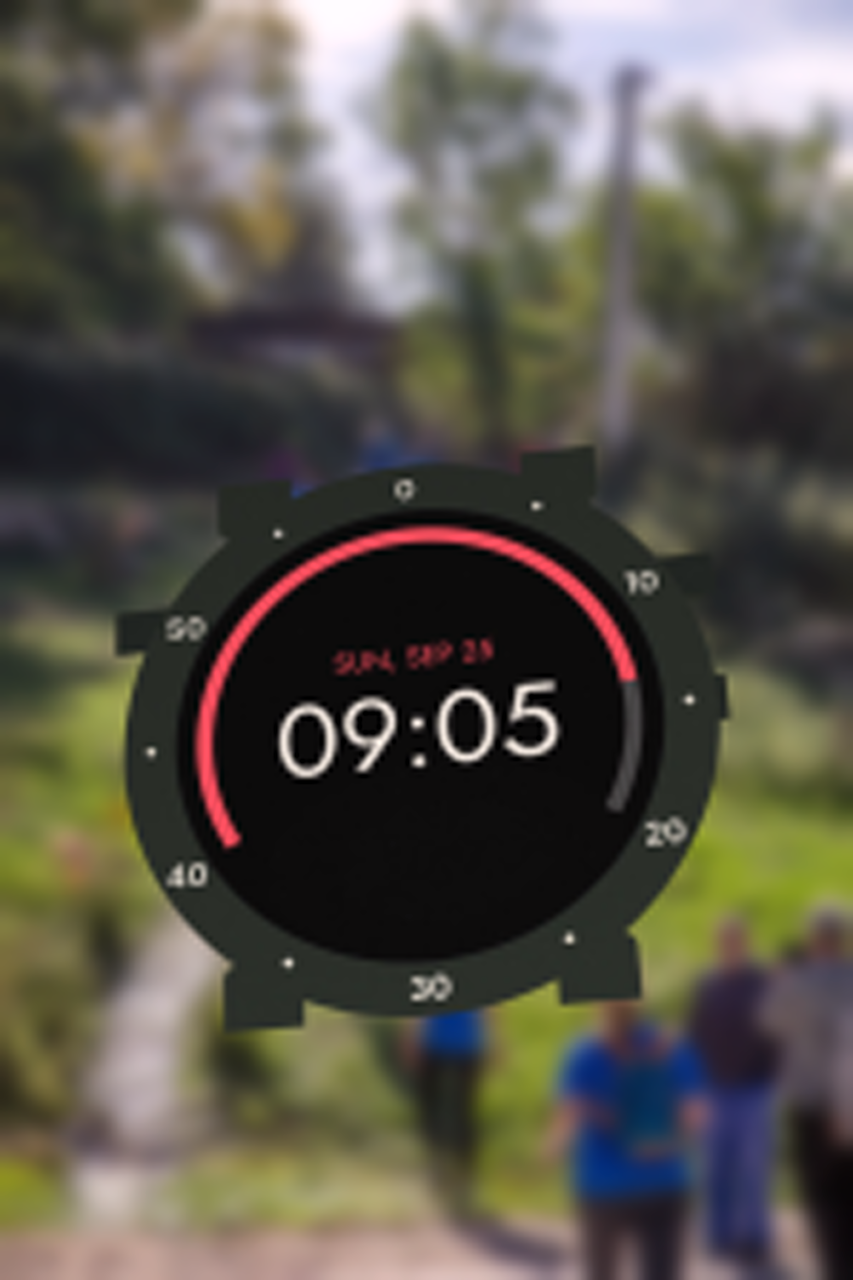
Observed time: 9h05
